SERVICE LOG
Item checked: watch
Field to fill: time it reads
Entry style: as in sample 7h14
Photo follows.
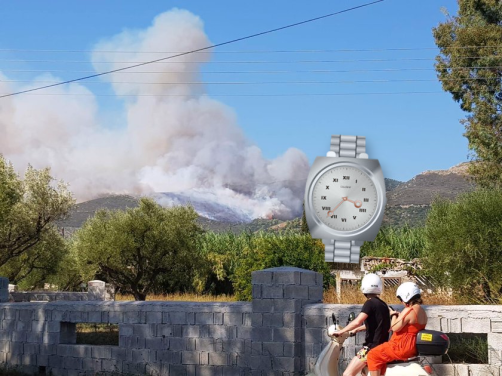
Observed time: 3h37
